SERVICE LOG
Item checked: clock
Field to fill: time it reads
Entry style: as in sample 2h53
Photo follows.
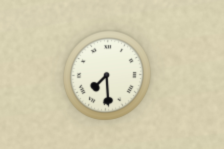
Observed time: 7h29
